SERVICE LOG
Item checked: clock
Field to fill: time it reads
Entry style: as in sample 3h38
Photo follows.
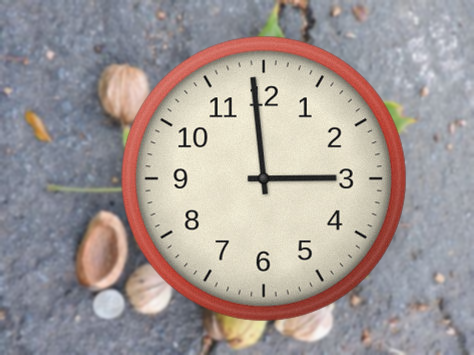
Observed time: 2h59
